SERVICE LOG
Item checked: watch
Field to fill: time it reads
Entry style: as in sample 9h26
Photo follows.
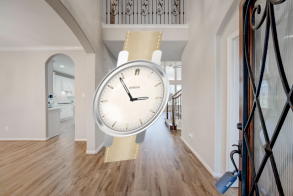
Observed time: 2h54
